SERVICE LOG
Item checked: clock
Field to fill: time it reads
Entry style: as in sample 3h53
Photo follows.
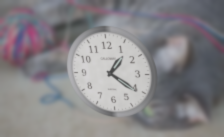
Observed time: 1h21
